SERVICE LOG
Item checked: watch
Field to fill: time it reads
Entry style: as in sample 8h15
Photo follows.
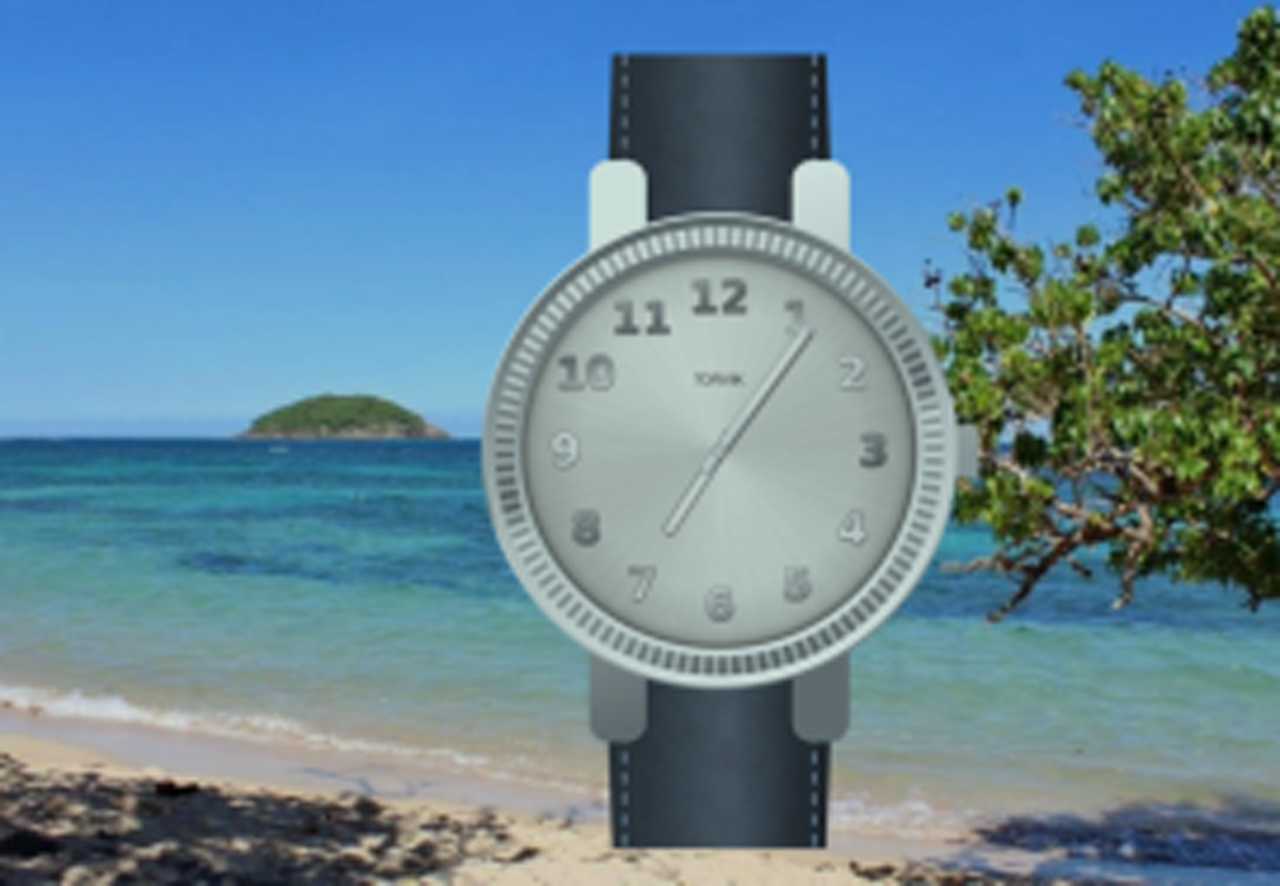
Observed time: 7h06
